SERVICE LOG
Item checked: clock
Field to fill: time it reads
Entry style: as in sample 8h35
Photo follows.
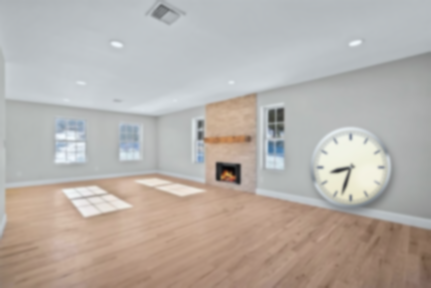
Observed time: 8h33
